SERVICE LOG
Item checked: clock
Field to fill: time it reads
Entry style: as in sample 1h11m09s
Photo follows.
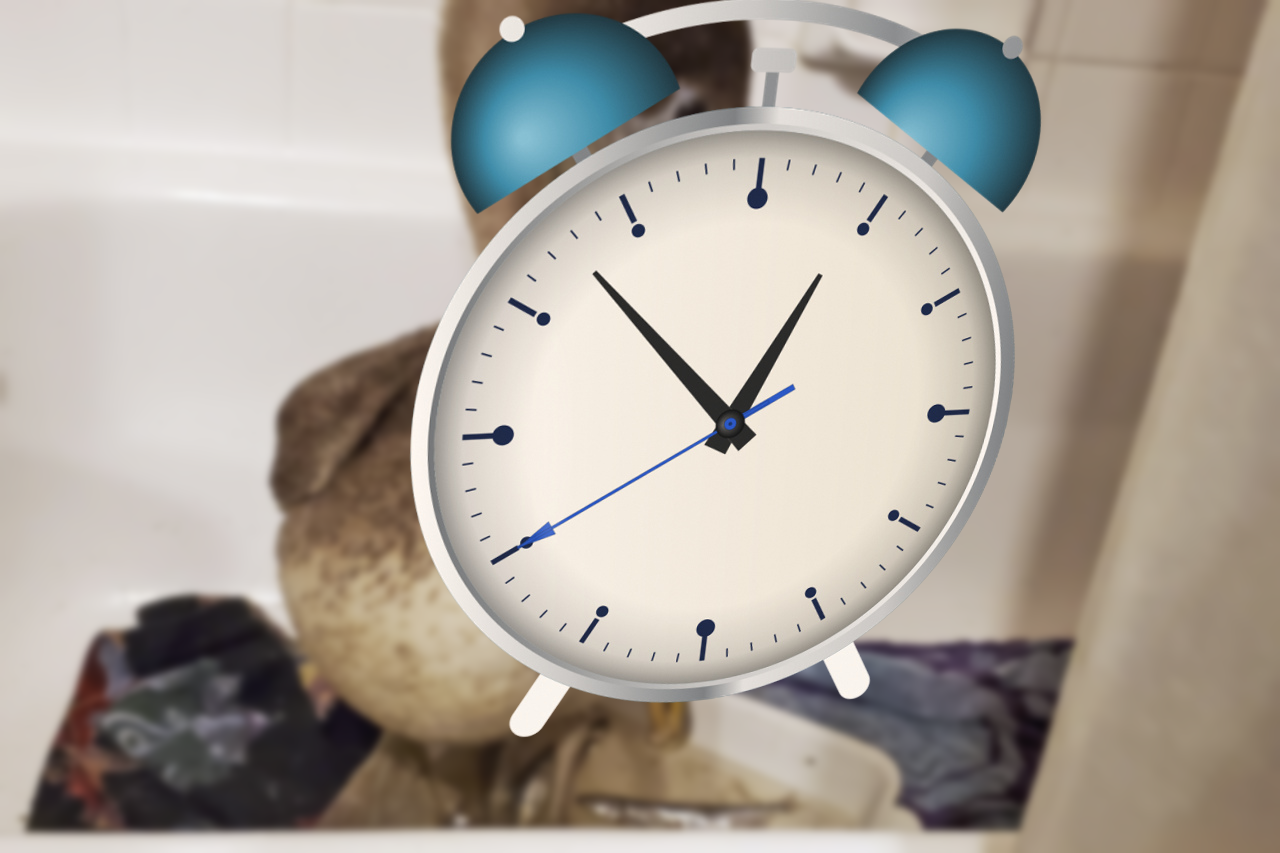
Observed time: 12h52m40s
